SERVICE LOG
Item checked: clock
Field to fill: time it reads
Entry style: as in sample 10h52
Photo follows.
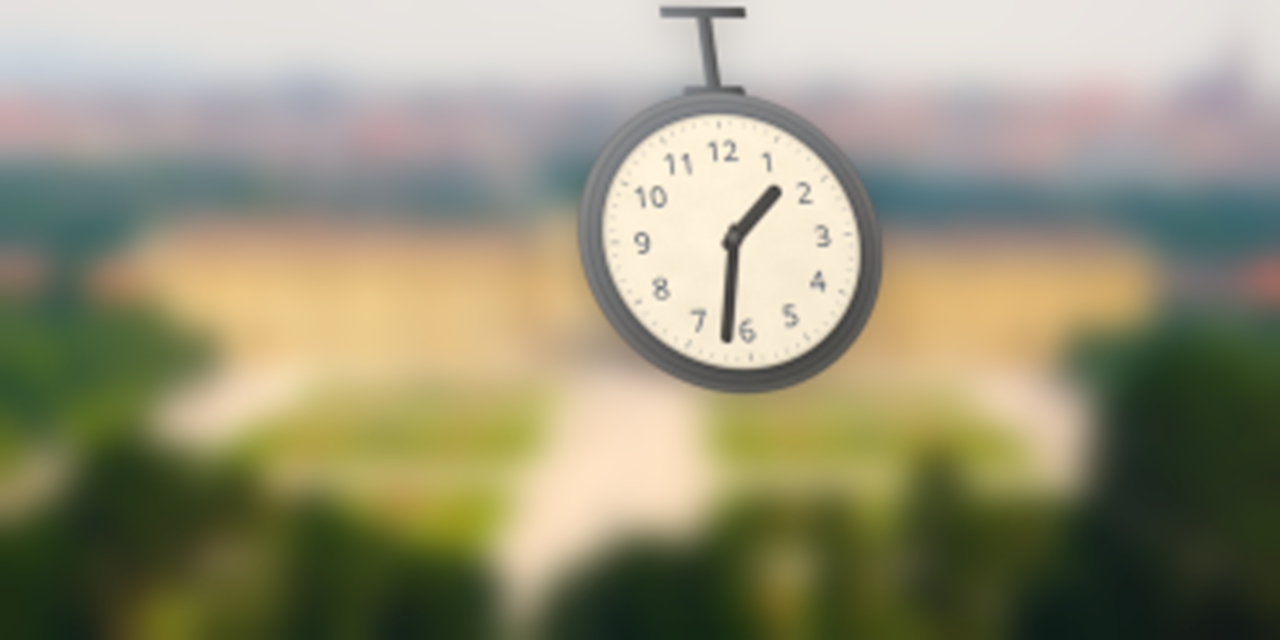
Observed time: 1h32
